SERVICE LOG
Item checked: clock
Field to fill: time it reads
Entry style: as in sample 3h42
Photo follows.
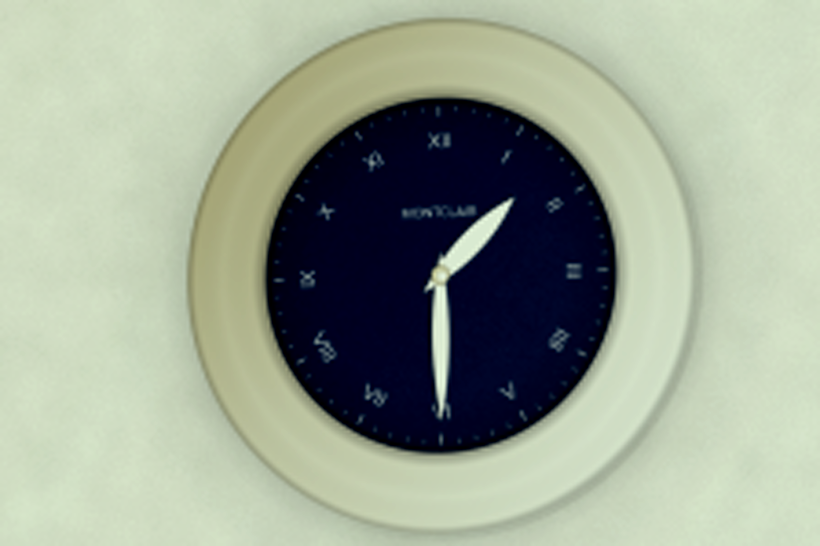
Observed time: 1h30
